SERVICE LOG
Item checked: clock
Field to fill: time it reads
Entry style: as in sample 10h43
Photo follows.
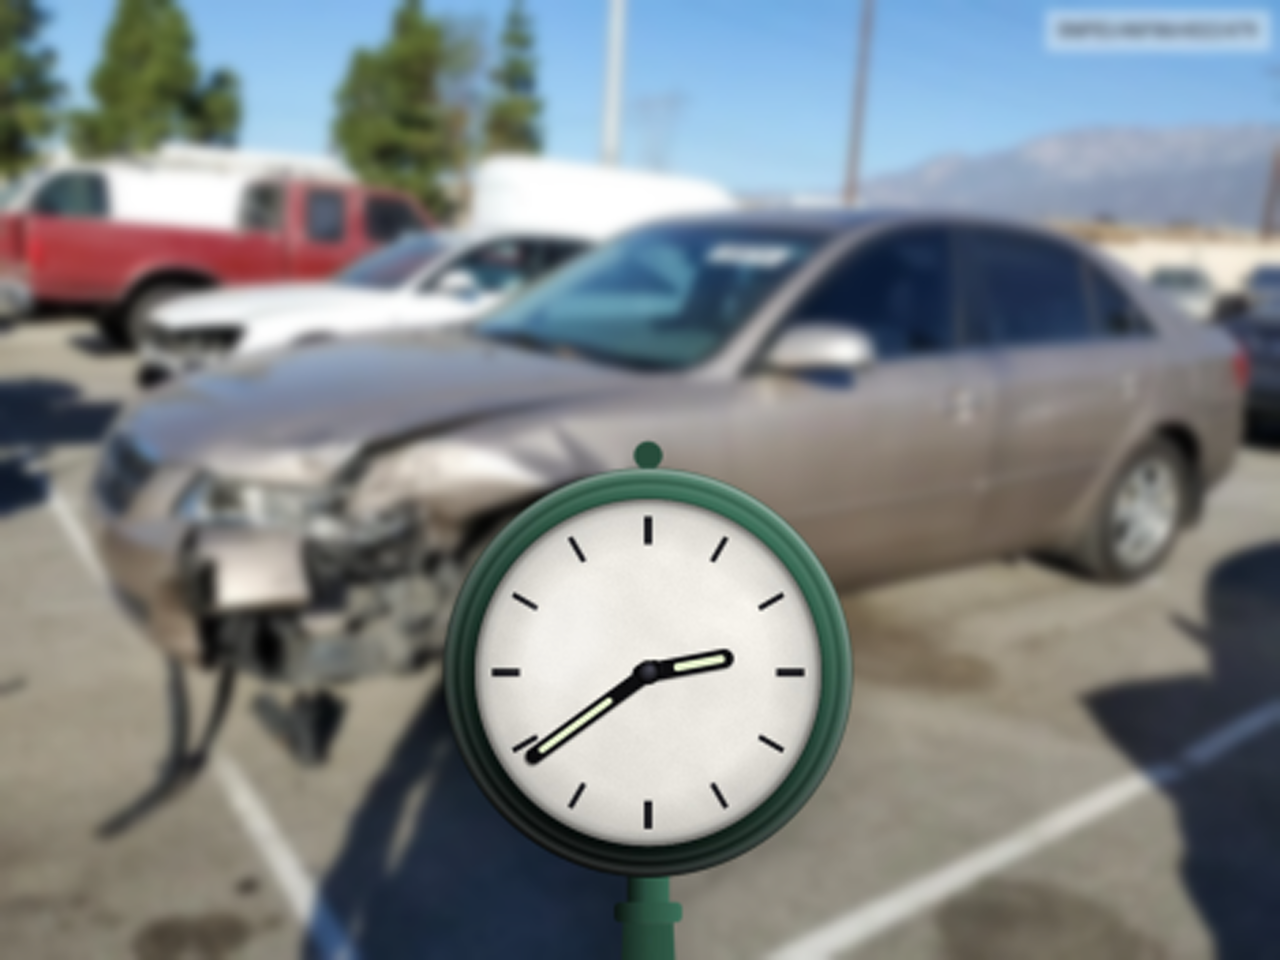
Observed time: 2h39
